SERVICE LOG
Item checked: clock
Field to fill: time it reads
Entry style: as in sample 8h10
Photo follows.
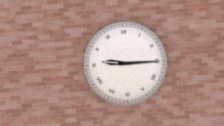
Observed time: 9h15
